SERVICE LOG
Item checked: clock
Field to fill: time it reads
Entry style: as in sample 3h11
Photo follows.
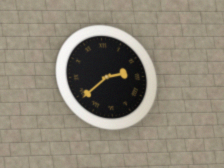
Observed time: 2h39
